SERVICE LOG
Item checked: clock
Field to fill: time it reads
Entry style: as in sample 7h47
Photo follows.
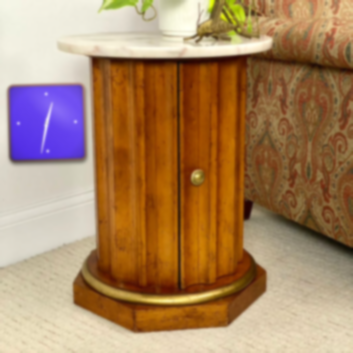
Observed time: 12h32
